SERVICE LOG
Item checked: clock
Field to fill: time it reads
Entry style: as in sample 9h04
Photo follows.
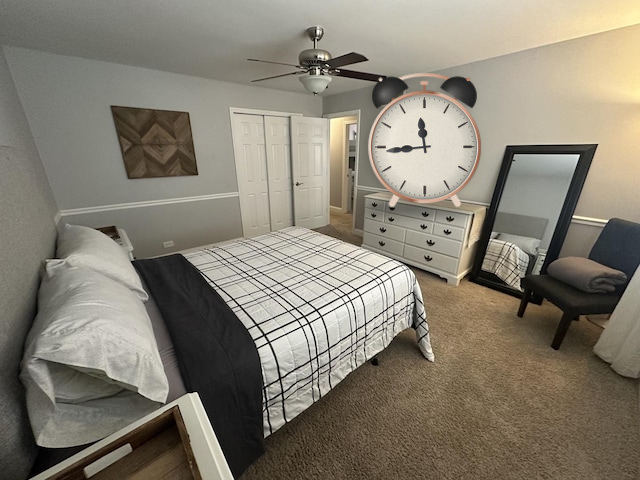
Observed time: 11h44
